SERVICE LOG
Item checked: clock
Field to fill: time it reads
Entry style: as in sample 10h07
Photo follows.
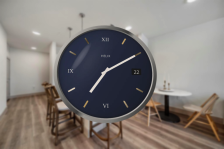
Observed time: 7h10
